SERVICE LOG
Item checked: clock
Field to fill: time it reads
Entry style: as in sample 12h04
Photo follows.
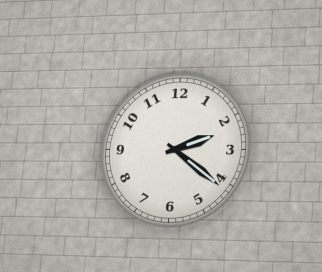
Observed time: 2h21
